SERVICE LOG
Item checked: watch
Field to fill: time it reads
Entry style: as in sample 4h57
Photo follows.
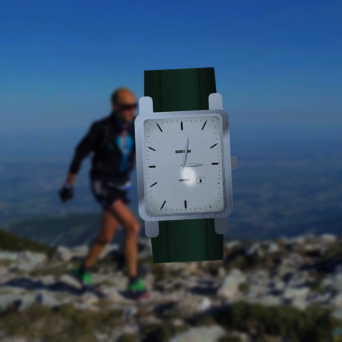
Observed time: 3h02
